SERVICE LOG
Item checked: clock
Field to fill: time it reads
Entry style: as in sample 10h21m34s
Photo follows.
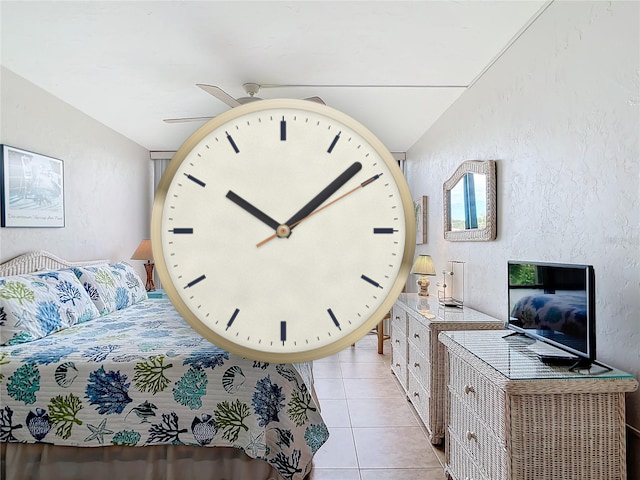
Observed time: 10h08m10s
